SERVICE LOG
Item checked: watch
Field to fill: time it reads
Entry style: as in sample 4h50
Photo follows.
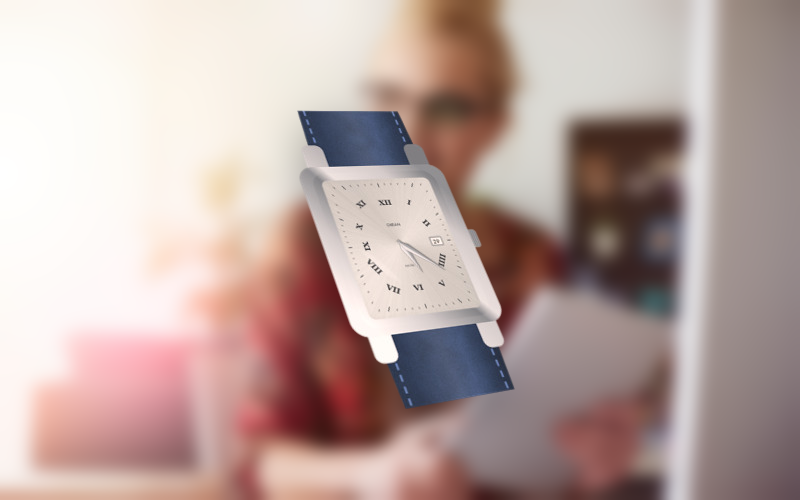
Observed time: 5h22
